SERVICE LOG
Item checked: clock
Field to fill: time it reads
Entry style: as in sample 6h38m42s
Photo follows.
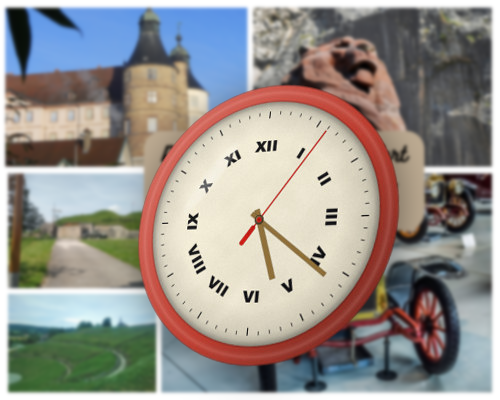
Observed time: 5h21m06s
